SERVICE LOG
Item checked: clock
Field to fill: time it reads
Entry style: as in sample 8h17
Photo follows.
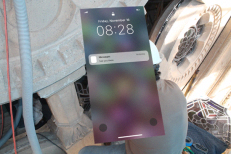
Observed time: 8h28
